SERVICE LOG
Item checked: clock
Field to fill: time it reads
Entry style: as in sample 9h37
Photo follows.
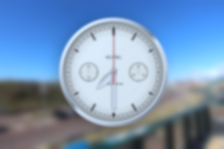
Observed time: 7h30
